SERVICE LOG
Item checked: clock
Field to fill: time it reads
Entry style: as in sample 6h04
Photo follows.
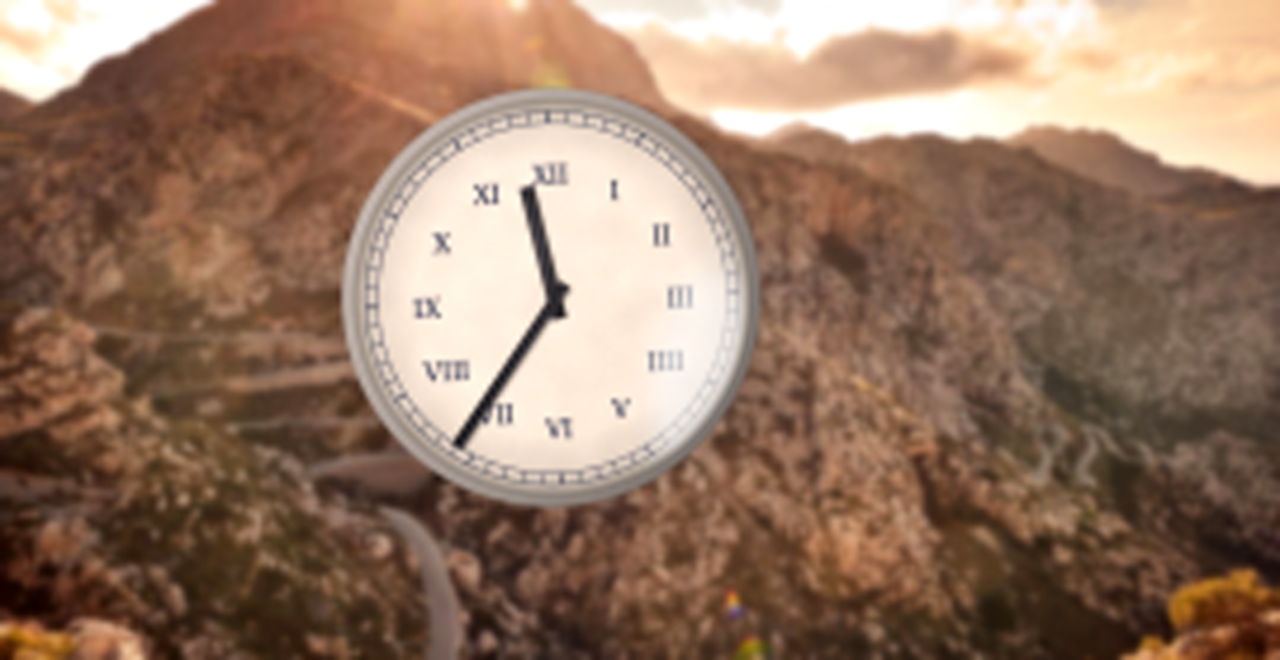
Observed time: 11h36
